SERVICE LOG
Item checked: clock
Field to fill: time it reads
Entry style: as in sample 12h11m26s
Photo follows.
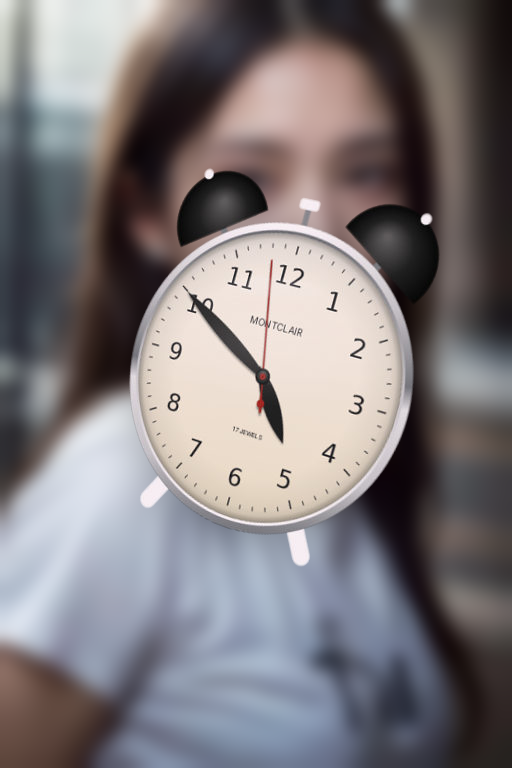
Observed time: 4h49m58s
